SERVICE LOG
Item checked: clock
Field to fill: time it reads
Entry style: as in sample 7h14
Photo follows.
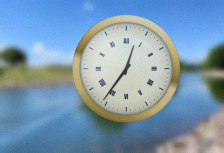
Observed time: 12h36
